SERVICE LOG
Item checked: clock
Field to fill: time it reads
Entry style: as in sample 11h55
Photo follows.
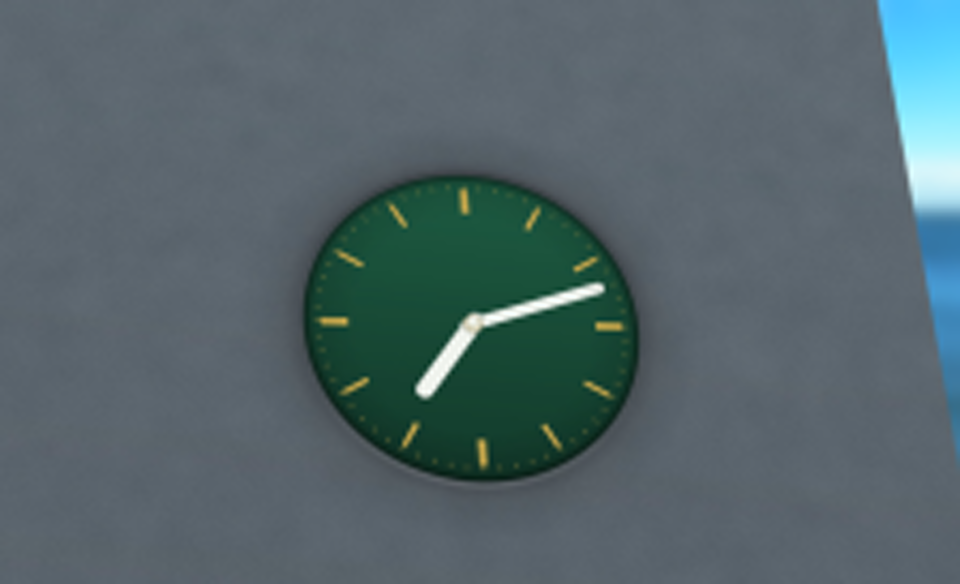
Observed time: 7h12
